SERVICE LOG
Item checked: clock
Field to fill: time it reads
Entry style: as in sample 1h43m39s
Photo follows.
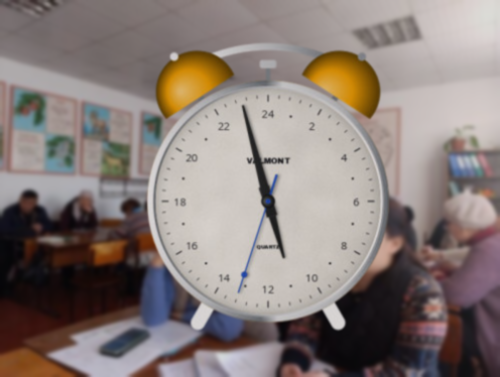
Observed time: 10h57m33s
